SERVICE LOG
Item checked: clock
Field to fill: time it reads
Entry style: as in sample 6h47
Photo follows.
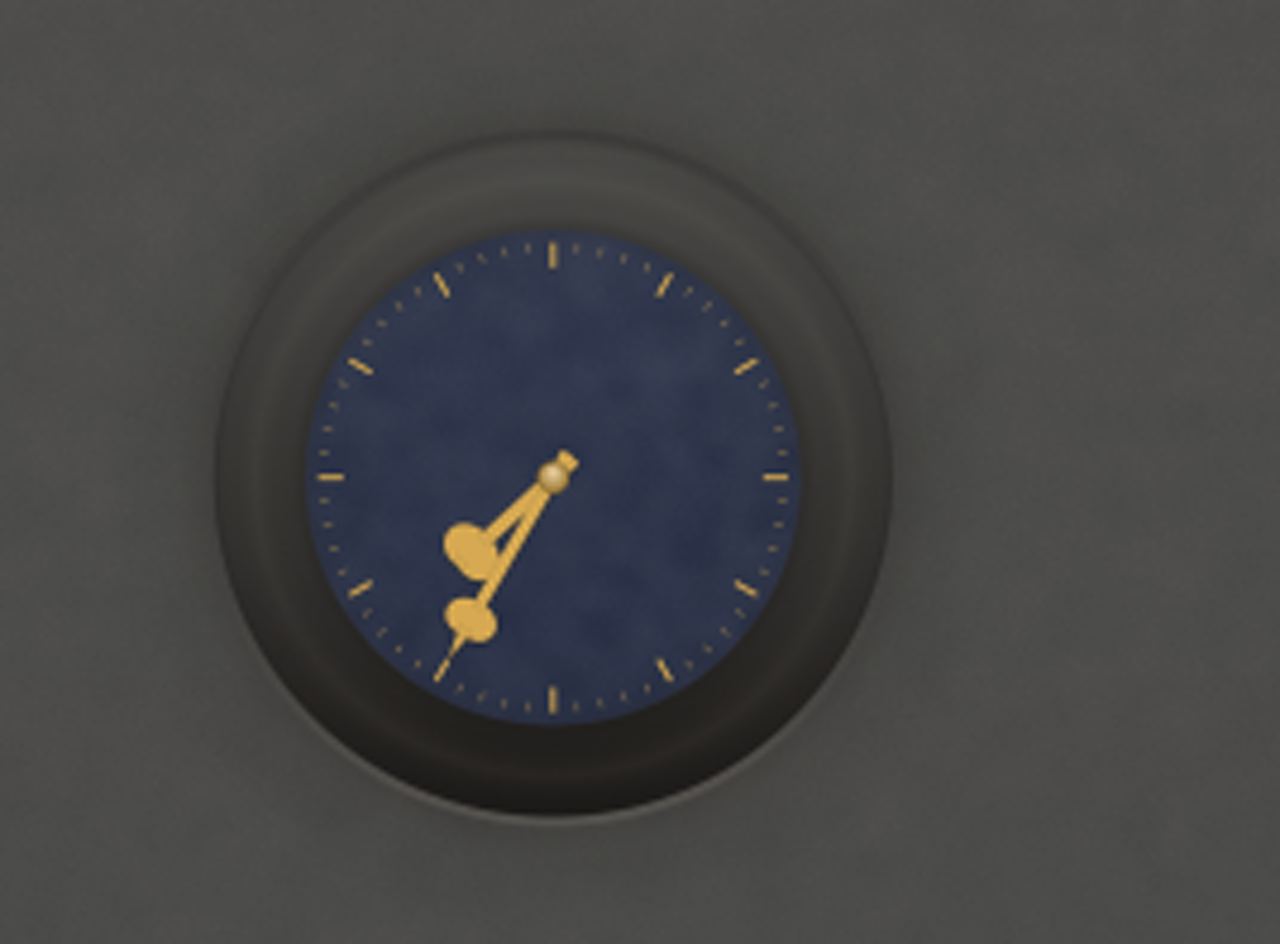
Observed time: 7h35
